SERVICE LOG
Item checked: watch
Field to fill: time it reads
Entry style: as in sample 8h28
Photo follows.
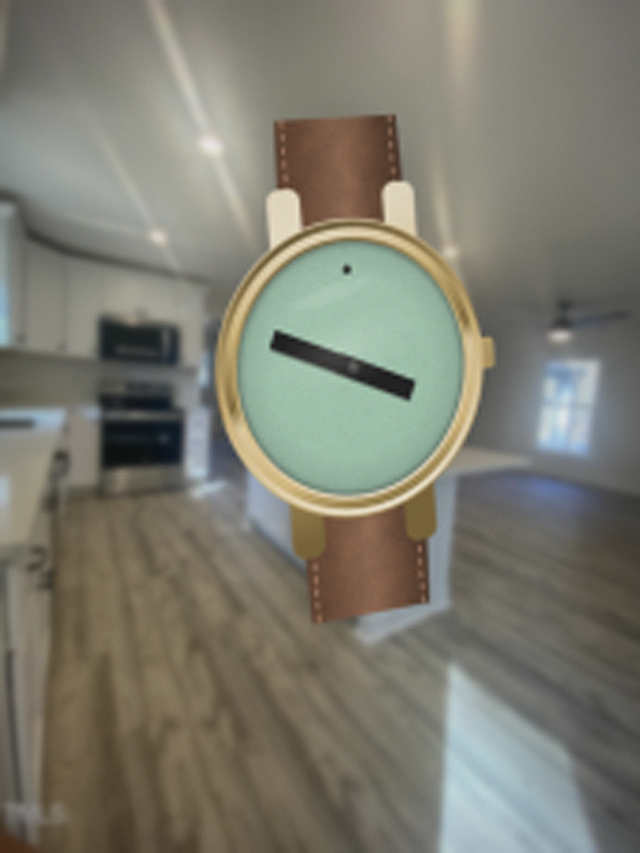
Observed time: 3h49
